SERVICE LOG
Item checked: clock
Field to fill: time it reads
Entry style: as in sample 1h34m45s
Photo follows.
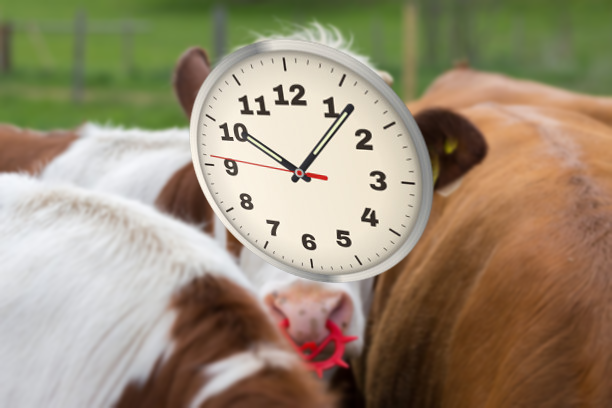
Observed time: 10h06m46s
